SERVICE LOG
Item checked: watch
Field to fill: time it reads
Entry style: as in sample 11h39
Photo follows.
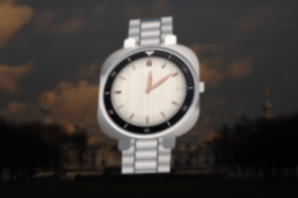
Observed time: 12h09
